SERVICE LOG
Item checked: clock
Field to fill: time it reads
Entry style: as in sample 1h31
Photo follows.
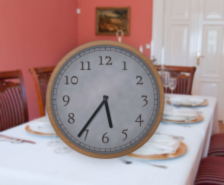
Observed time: 5h36
